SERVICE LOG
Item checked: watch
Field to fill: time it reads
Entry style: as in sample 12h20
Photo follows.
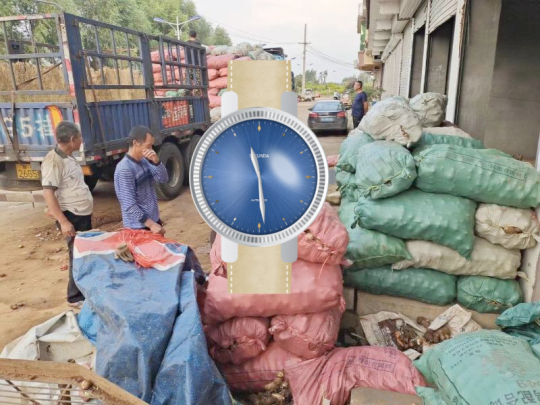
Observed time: 11h29
